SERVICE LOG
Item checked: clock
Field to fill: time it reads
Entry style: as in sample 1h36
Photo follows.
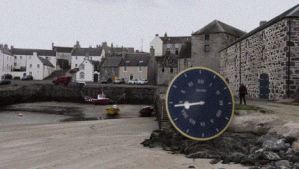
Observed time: 8h44
